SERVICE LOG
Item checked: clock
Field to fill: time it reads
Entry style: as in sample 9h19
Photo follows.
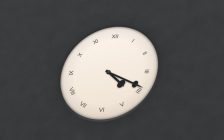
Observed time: 4h19
